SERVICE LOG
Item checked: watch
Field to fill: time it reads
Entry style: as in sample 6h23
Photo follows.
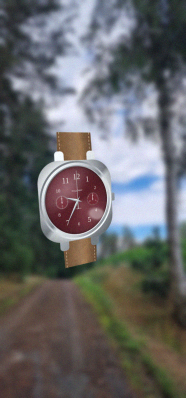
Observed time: 9h35
